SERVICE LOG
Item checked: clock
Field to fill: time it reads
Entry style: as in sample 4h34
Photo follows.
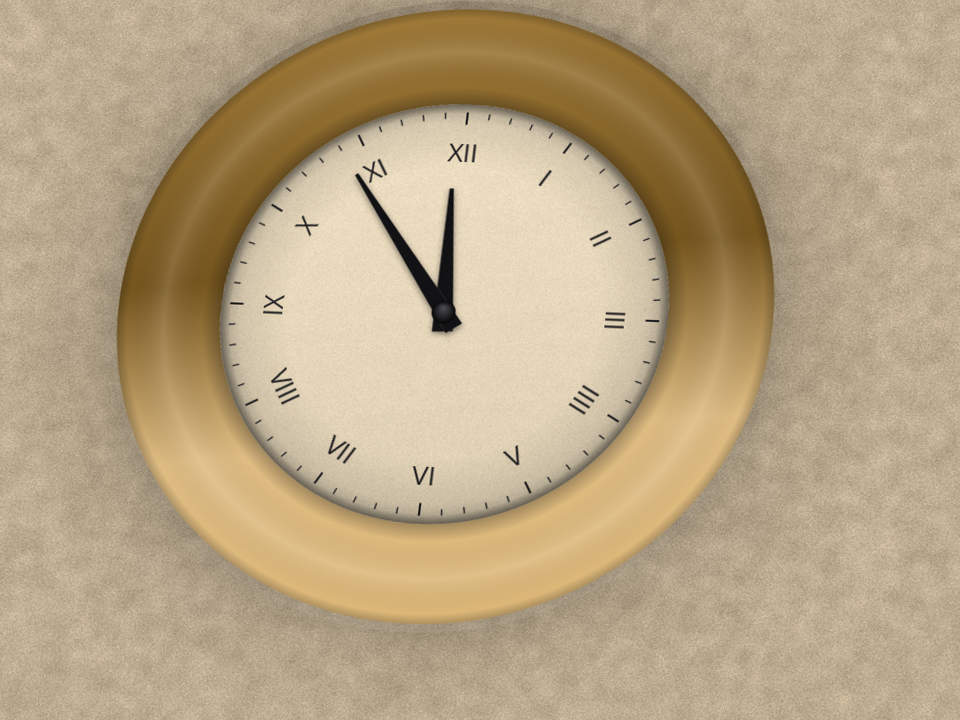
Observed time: 11h54
